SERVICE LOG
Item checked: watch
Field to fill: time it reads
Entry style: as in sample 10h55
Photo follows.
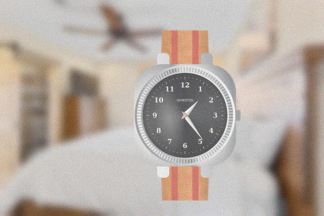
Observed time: 1h24
